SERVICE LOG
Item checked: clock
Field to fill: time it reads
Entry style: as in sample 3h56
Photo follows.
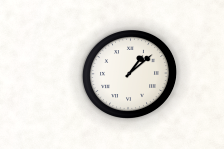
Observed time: 1h08
